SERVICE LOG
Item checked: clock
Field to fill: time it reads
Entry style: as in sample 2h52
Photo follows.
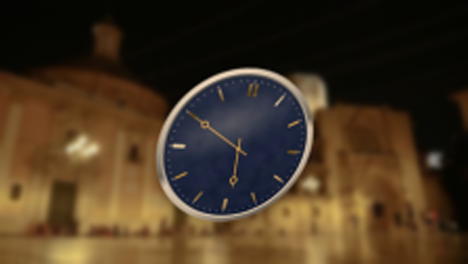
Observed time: 5h50
